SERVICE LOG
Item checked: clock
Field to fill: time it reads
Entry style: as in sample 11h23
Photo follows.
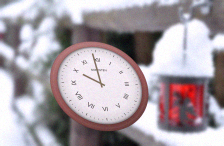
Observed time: 9h59
